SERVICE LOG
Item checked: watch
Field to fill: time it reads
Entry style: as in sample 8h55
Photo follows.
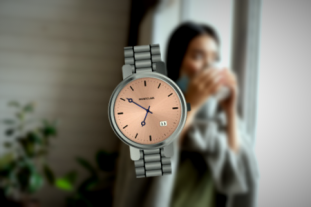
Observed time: 6h51
